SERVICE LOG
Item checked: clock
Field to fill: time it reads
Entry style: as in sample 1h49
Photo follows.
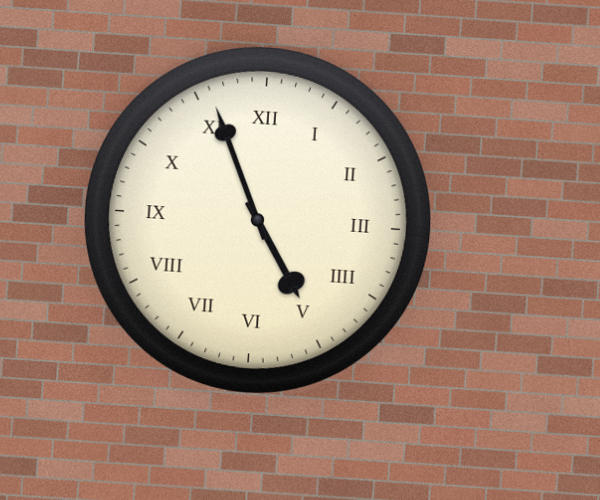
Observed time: 4h56
